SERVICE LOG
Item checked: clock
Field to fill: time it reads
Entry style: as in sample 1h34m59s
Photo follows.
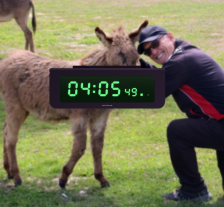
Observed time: 4h05m49s
